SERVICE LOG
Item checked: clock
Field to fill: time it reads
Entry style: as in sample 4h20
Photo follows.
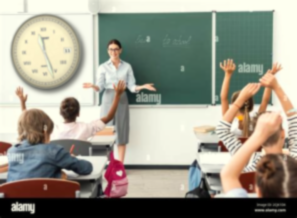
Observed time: 11h27
